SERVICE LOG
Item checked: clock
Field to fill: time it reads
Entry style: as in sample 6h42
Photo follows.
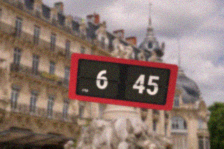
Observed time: 6h45
